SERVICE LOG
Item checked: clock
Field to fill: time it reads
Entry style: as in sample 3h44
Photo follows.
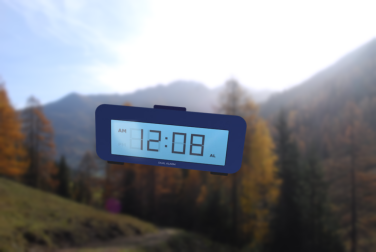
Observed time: 12h08
